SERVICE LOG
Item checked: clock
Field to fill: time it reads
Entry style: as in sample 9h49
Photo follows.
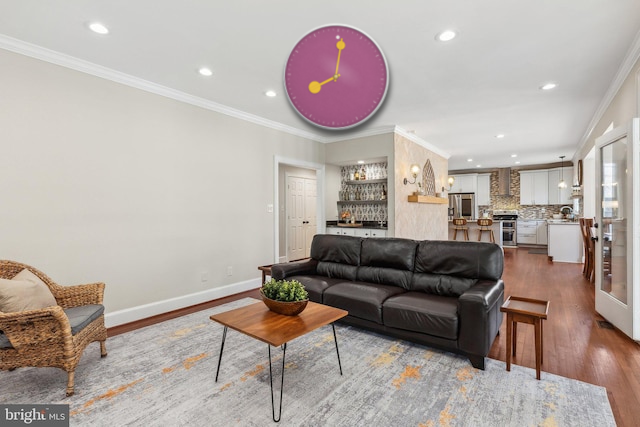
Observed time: 8h01
